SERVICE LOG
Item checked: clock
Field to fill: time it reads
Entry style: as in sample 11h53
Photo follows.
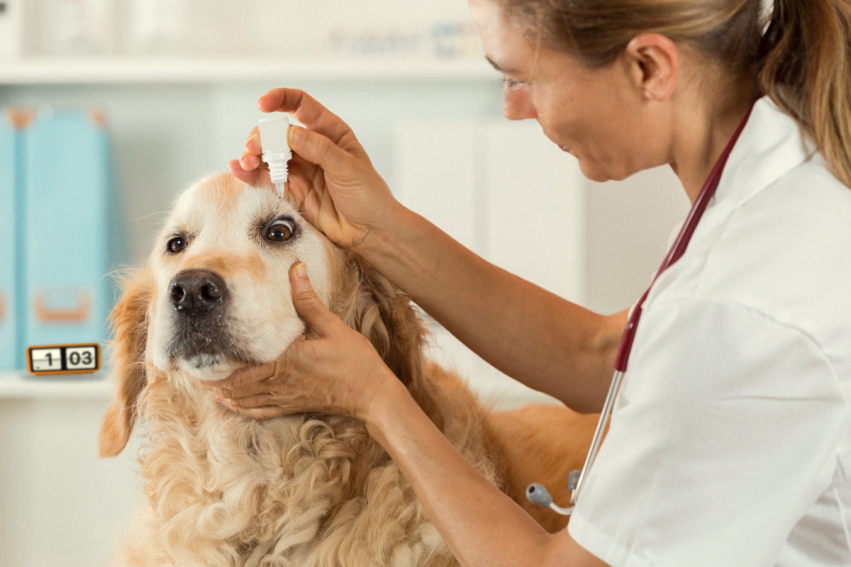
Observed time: 1h03
